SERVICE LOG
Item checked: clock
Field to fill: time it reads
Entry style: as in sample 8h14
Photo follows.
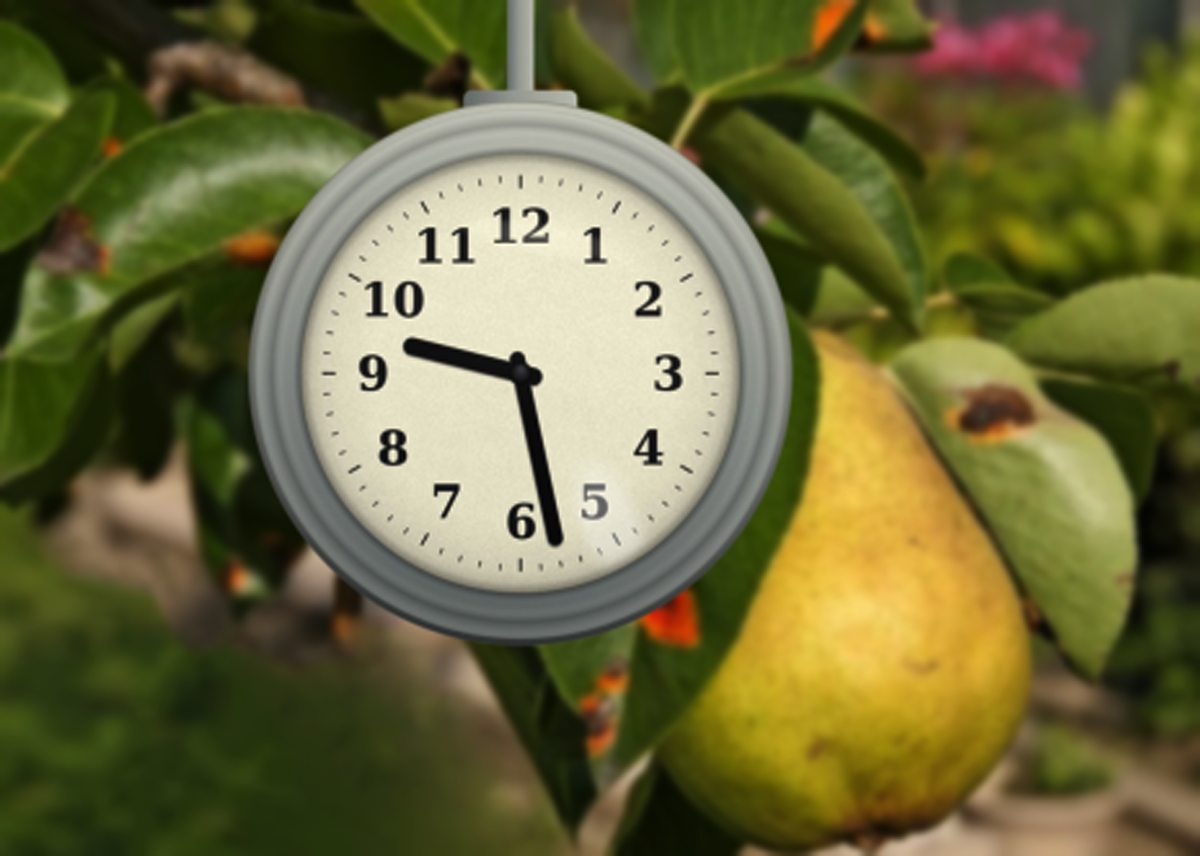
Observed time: 9h28
